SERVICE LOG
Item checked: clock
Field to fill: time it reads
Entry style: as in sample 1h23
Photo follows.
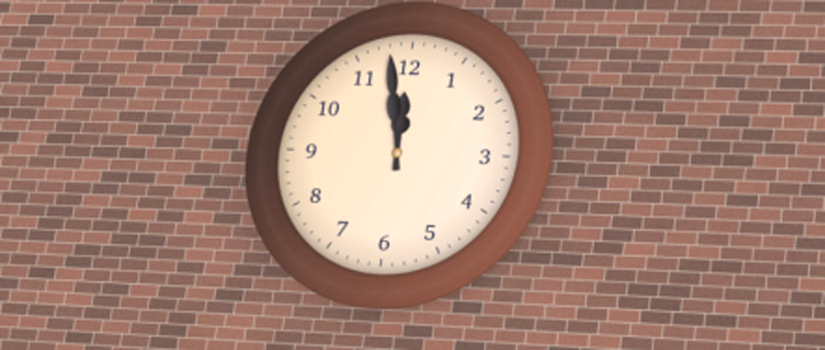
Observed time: 11h58
